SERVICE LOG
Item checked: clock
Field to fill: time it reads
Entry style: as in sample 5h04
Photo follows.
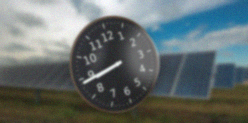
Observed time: 8h44
